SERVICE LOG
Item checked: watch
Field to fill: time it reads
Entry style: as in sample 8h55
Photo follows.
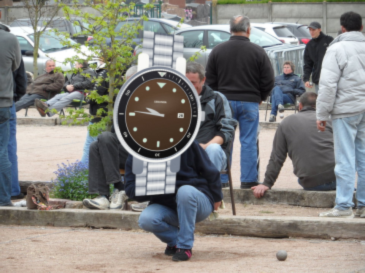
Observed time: 9h46
